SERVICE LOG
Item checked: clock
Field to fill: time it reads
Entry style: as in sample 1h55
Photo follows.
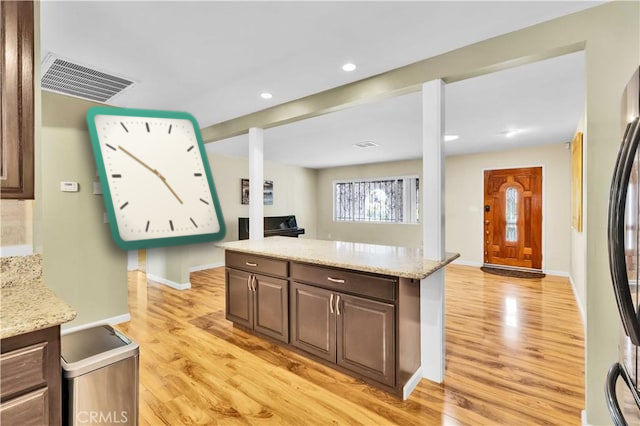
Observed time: 4h51
